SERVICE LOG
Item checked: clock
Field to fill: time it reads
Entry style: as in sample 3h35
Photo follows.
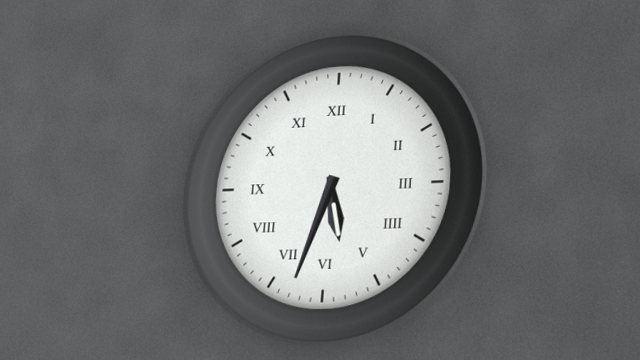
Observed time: 5h33
